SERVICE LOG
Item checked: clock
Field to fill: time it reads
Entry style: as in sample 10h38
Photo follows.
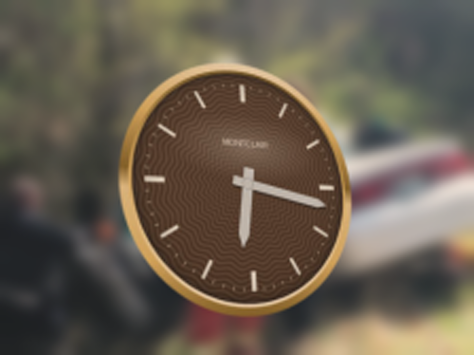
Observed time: 6h17
